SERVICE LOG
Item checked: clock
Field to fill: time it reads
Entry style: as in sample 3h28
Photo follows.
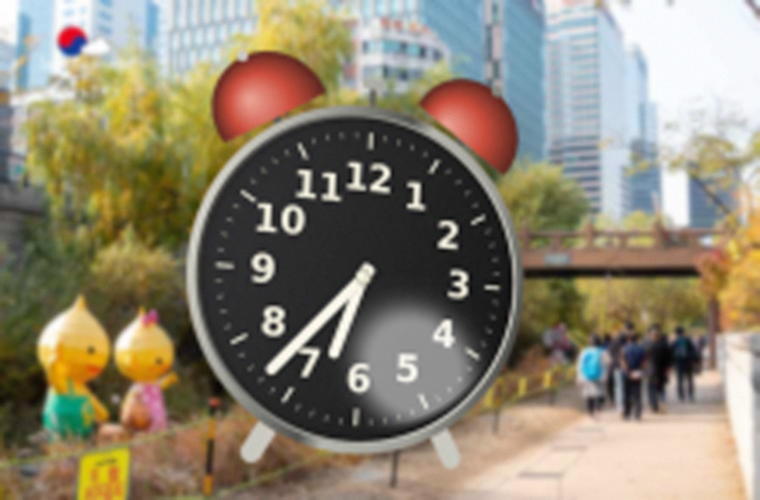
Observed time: 6h37
